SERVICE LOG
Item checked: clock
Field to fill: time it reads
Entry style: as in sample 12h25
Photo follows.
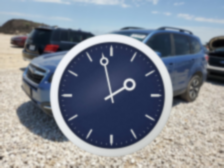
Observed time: 1h58
